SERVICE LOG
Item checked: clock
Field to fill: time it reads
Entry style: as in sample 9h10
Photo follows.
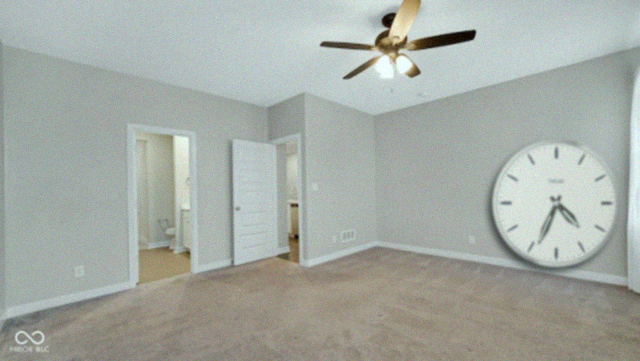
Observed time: 4h34
